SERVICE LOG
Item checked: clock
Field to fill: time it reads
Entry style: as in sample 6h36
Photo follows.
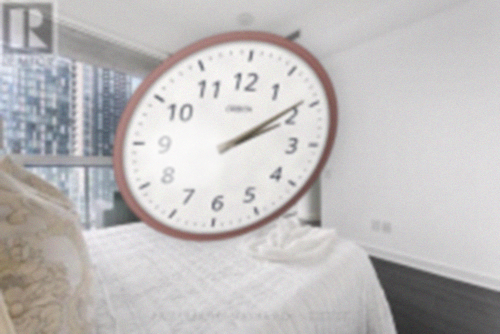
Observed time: 2h09
